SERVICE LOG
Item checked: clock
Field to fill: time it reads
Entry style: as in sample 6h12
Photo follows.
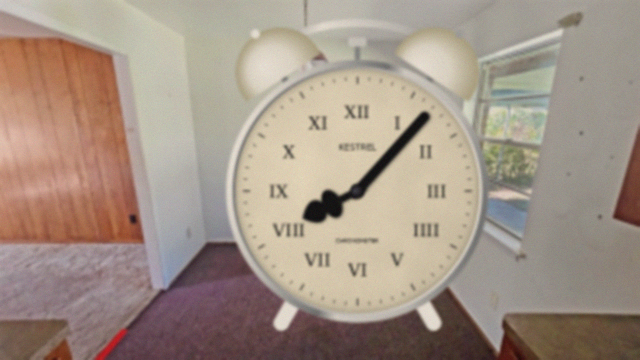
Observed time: 8h07
